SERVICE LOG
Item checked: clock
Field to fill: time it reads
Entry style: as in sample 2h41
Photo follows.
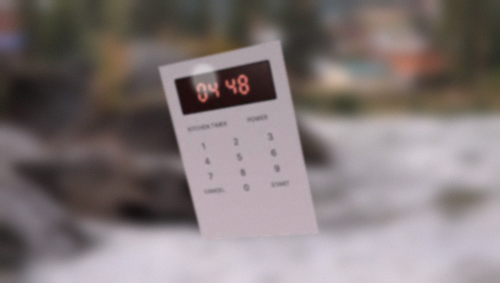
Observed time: 4h48
